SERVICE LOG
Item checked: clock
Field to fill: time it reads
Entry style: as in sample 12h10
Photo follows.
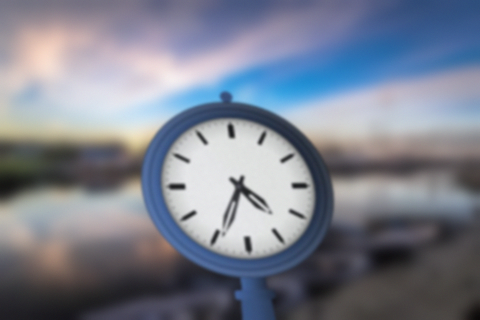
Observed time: 4h34
